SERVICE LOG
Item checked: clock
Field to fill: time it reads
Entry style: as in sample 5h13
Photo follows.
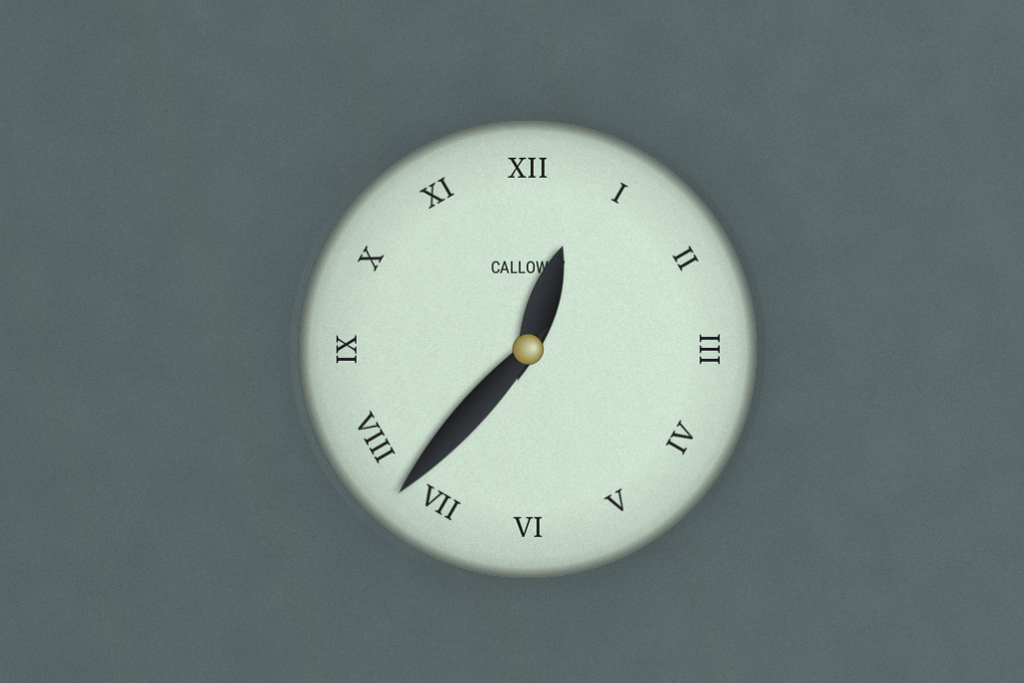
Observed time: 12h37
